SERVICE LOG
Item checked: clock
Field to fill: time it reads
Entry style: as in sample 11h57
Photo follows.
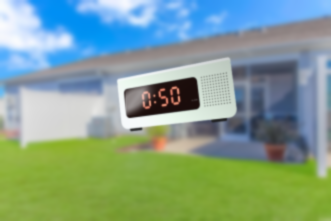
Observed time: 0h50
